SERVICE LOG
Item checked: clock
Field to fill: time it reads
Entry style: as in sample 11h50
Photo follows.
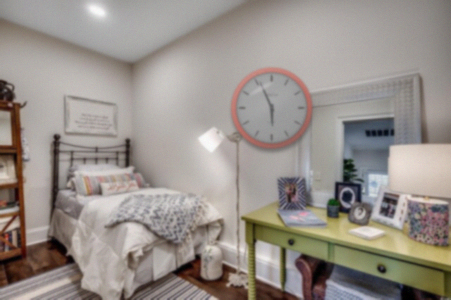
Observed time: 5h56
